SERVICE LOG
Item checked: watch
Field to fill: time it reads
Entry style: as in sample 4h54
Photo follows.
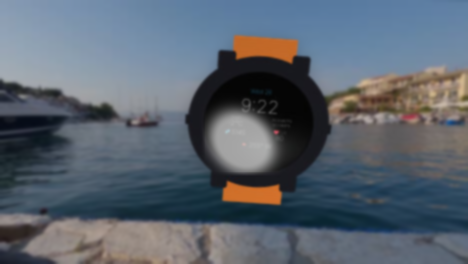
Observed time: 9h22
